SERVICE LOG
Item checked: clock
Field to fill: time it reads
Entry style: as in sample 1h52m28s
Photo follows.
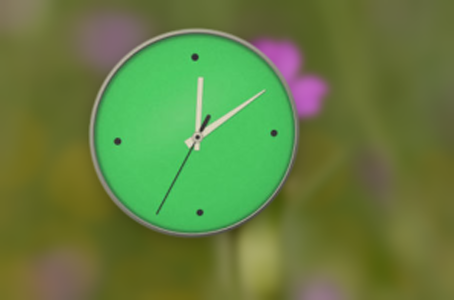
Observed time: 12h09m35s
